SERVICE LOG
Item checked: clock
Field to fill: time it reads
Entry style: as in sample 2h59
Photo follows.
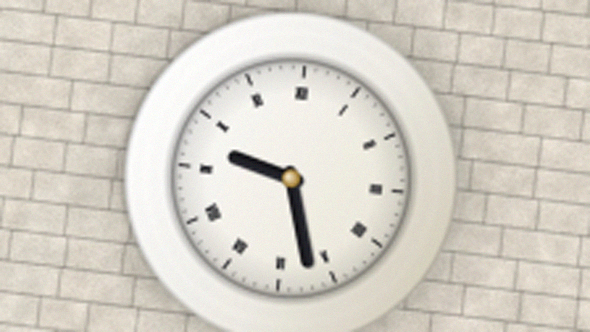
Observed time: 9h27
